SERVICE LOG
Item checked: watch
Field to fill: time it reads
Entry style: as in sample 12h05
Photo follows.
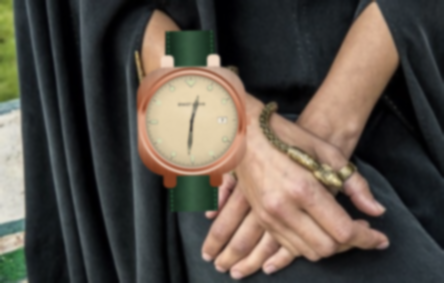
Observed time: 12h31
